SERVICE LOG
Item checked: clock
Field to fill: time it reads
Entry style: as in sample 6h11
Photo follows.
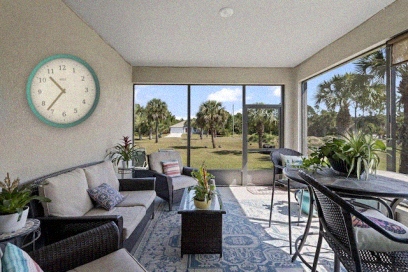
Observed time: 10h37
